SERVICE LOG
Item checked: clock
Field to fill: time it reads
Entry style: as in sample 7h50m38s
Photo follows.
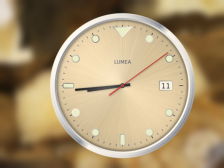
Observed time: 8h44m09s
